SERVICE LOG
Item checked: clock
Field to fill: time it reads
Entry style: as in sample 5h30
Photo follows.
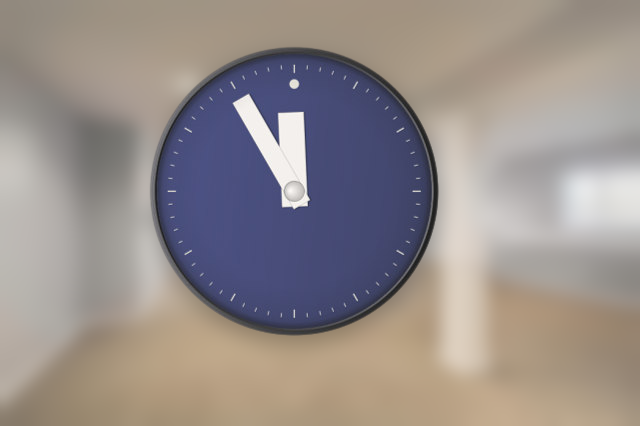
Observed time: 11h55
